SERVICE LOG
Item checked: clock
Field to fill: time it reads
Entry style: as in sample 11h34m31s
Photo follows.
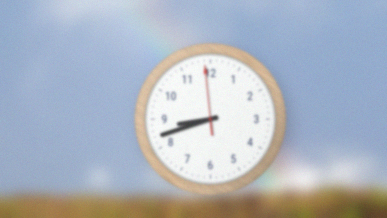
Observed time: 8h41m59s
